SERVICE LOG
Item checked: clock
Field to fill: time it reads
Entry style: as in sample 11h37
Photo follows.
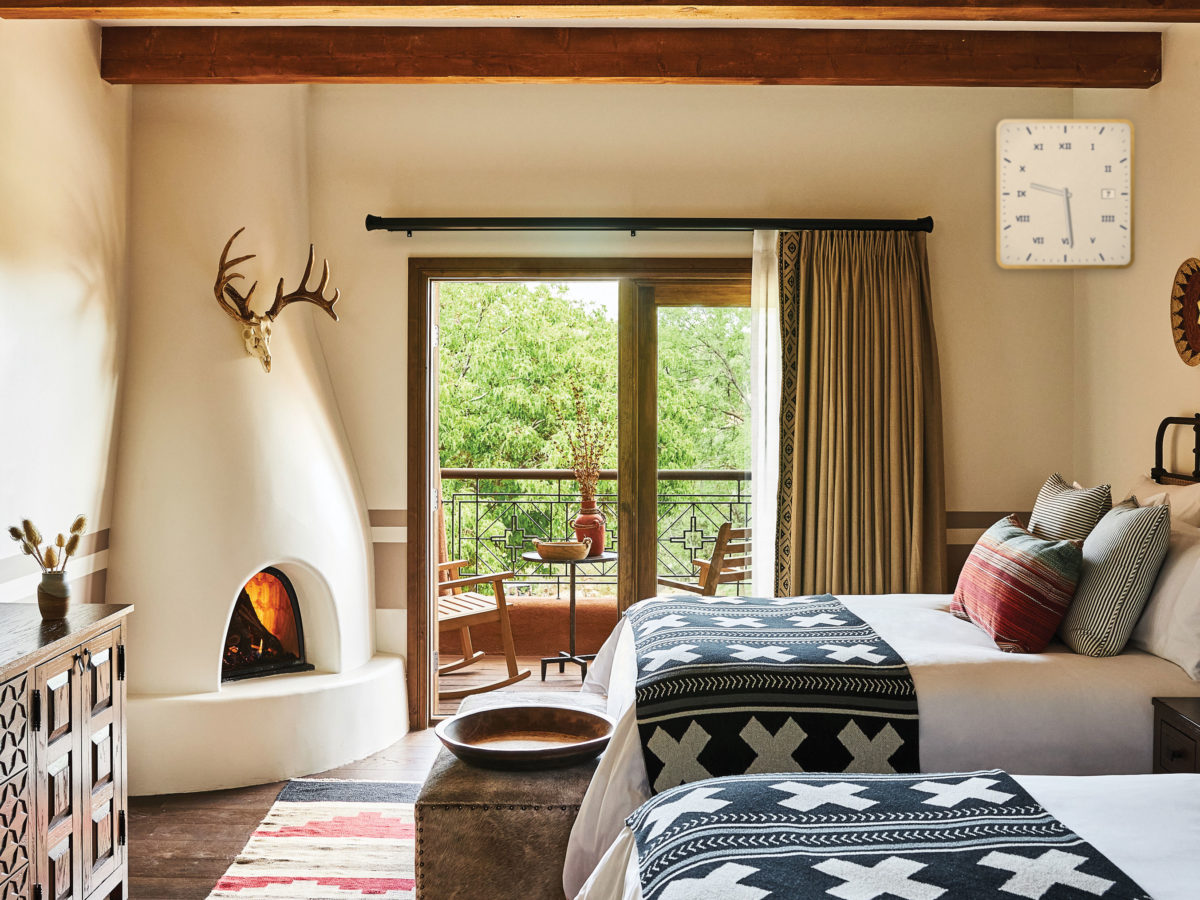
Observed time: 9h29
